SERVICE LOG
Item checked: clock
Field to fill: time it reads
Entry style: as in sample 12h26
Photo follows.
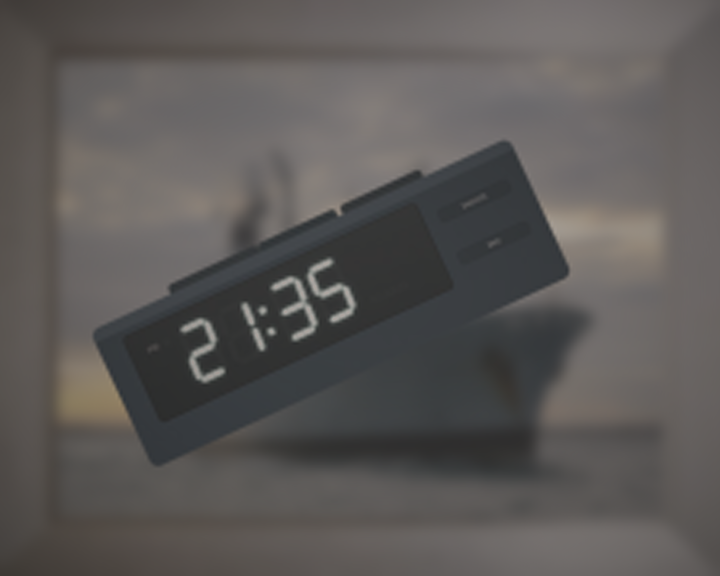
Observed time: 21h35
